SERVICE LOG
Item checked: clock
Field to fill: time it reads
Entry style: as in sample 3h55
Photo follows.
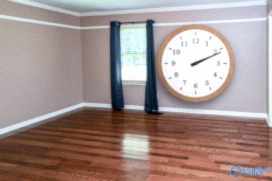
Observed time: 2h11
